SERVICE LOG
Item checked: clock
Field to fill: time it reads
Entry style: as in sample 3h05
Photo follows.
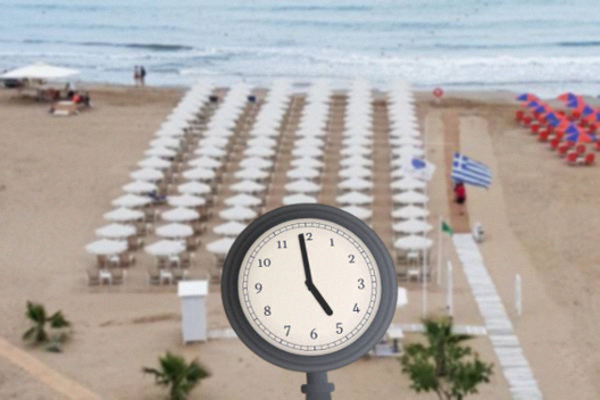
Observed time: 4h59
